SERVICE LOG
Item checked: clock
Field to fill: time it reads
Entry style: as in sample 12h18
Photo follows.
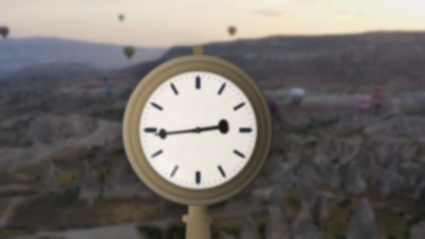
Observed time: 2h44
